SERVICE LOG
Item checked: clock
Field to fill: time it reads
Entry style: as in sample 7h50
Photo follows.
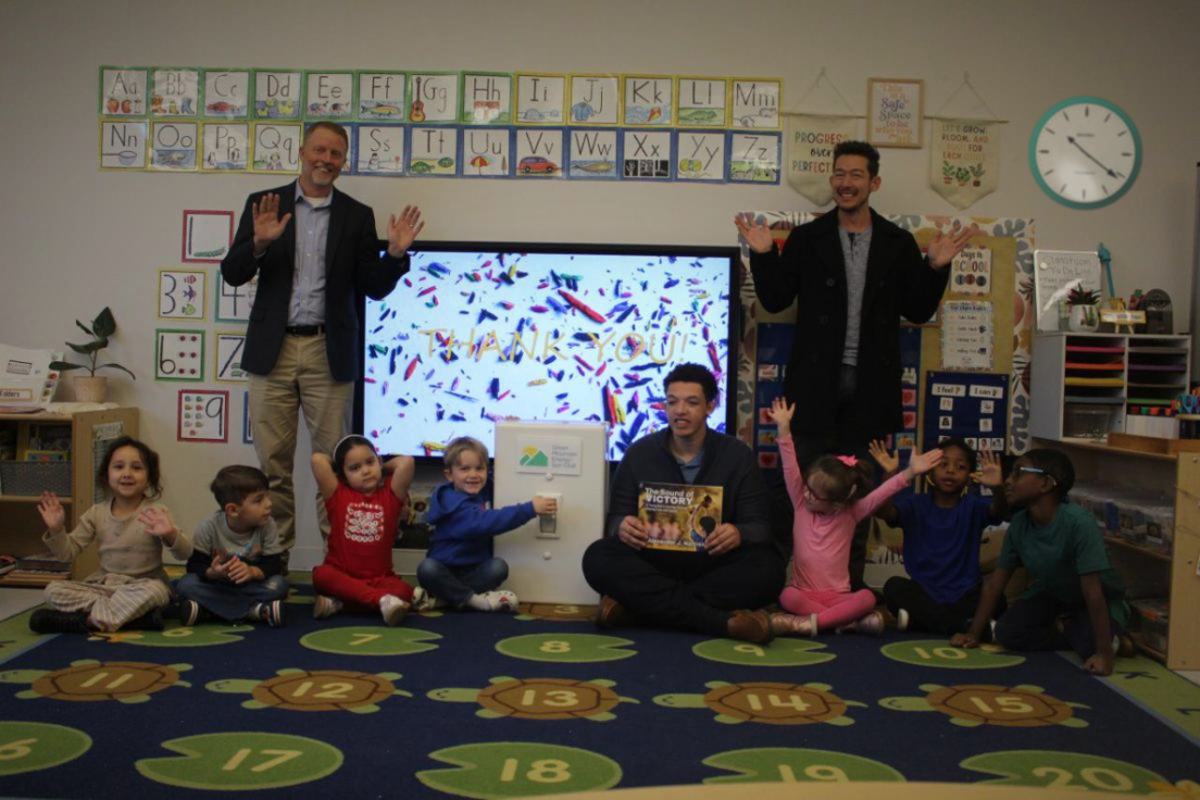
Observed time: 10h21
